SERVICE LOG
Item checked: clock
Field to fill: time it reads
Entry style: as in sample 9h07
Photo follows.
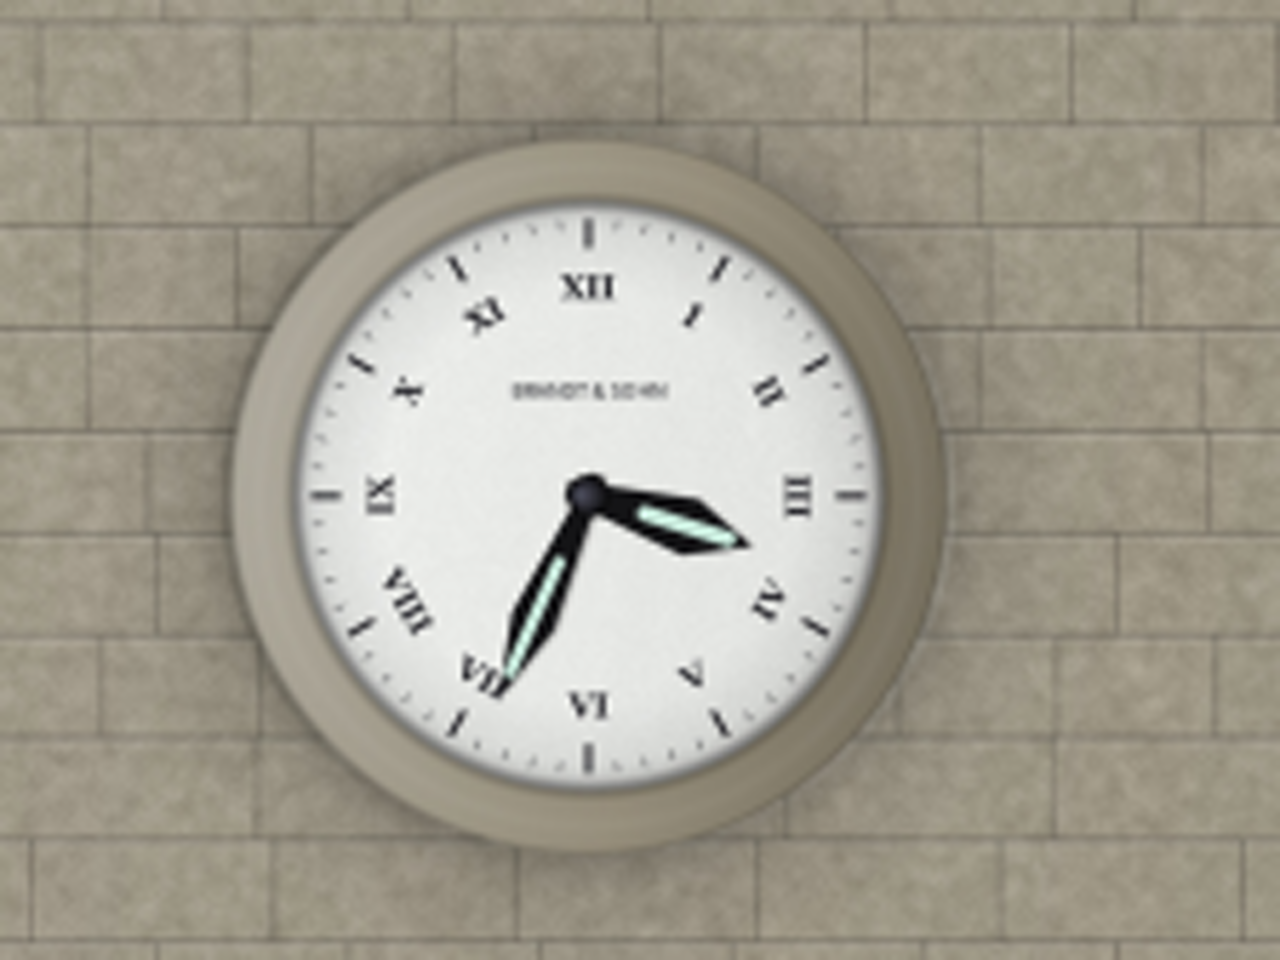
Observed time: 3h34
